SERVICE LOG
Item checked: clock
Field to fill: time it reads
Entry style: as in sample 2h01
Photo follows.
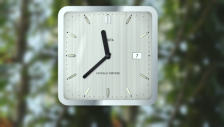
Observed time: 11h38
